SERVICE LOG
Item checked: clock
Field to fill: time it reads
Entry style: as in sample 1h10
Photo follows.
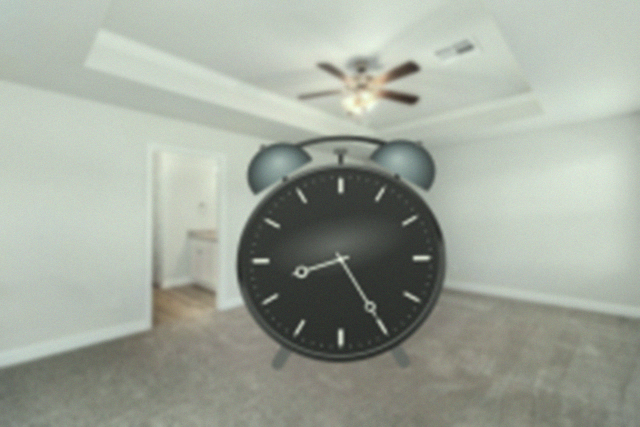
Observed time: 8h25
